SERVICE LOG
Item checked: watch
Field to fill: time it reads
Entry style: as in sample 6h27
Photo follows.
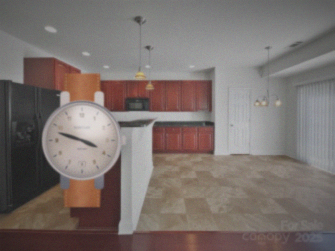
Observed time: 3h48
